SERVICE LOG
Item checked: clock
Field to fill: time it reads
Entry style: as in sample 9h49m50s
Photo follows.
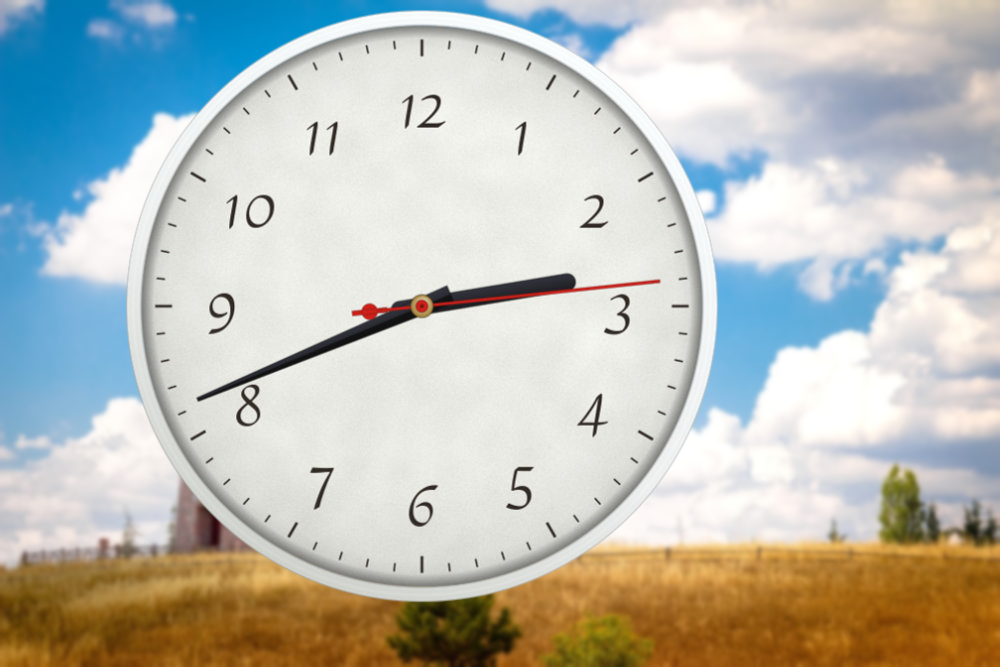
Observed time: 2h41m14s
